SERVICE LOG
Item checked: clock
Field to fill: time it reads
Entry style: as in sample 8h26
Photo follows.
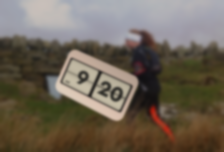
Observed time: 9h20
